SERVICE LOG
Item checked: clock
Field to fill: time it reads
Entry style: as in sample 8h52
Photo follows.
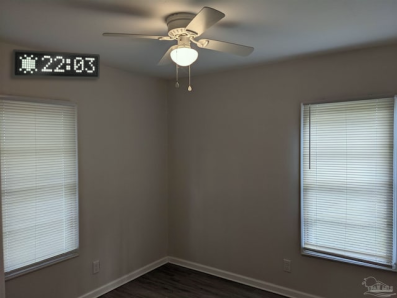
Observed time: 22h03
